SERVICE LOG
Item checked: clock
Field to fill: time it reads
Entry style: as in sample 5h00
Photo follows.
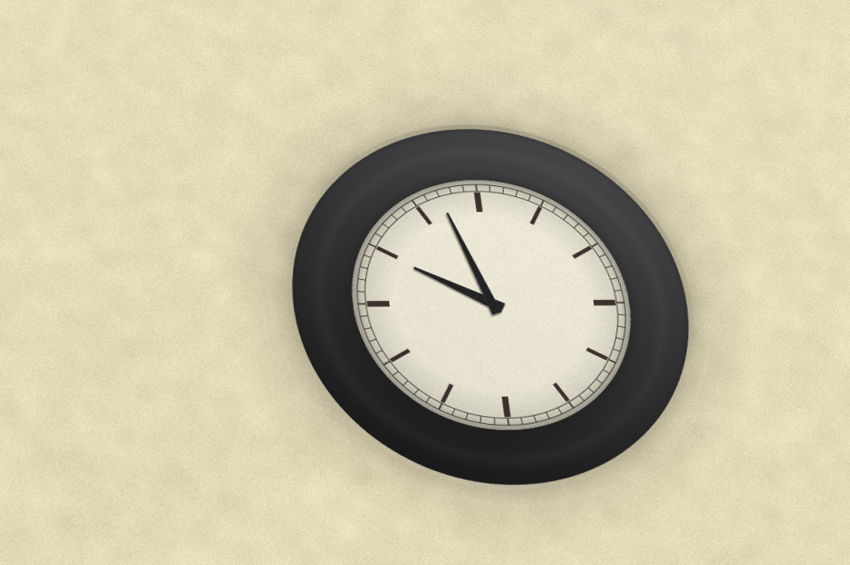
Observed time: 9h57
